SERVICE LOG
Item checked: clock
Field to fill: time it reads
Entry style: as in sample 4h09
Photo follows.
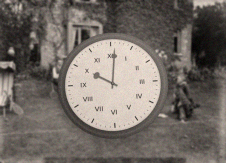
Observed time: 10h01
